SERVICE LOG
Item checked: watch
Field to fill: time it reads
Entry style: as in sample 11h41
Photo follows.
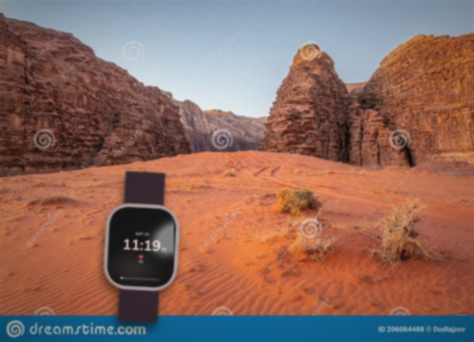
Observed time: 11h19
